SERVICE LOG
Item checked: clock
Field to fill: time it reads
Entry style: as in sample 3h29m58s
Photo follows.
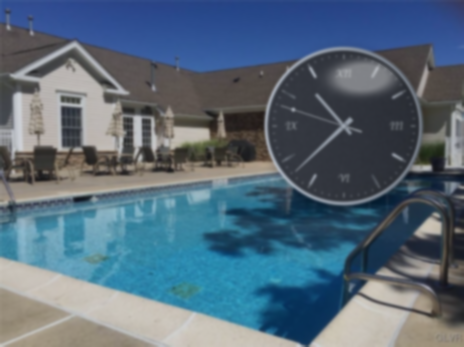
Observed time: 10h37m48s
